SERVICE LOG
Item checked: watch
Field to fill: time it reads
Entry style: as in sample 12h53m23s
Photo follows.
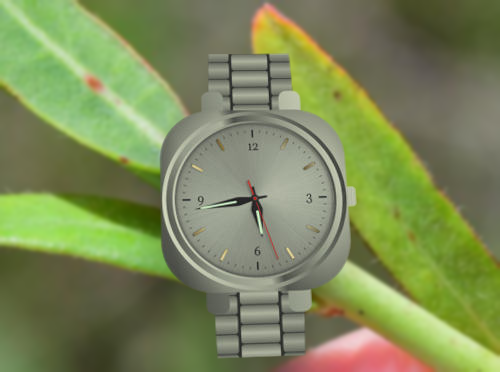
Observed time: 5h43m27s
